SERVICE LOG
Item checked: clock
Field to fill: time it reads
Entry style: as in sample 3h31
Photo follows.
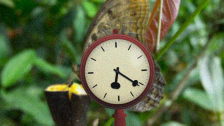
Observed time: 6h21
